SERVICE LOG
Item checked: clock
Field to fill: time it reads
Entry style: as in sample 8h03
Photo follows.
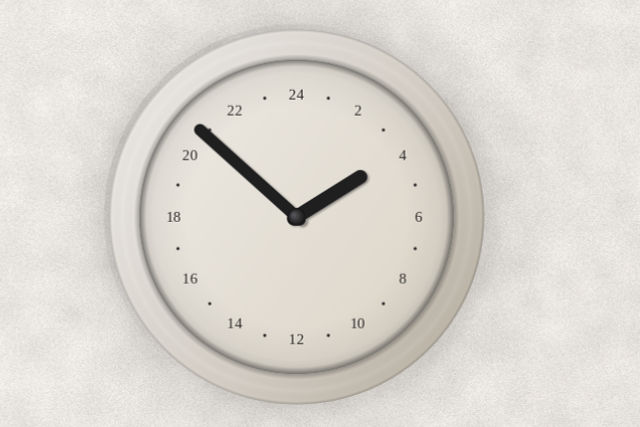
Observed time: 3h52
